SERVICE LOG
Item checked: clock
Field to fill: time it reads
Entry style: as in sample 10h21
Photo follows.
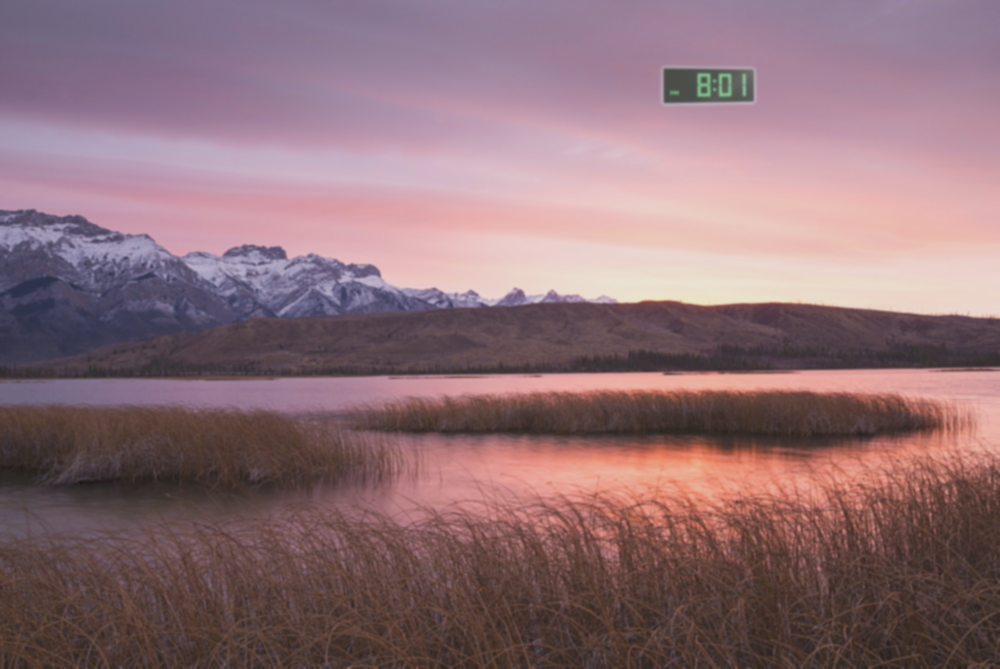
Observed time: 8h01
